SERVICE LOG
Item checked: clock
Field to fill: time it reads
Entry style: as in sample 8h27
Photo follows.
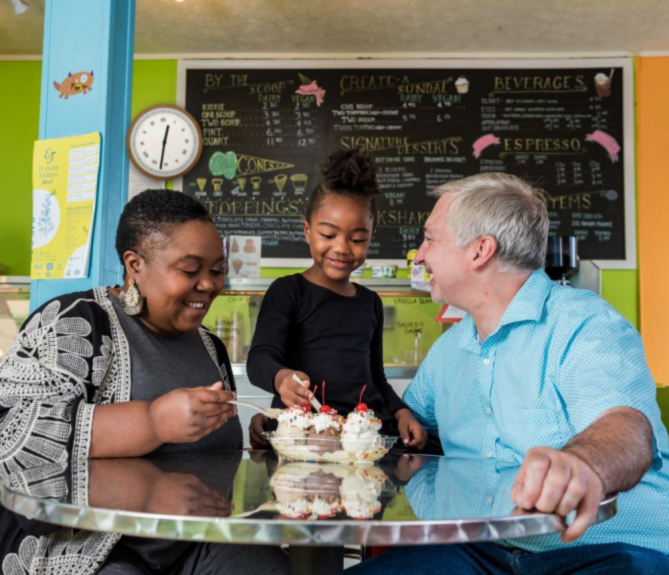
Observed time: 12h32
